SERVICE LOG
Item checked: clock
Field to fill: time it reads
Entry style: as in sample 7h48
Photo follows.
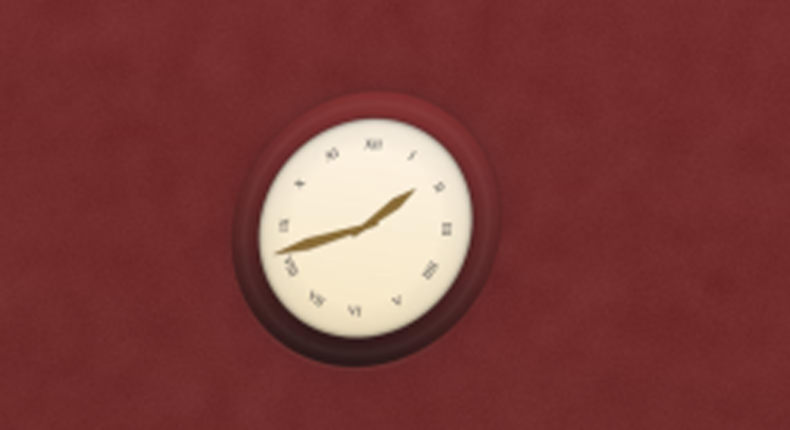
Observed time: 1h42
